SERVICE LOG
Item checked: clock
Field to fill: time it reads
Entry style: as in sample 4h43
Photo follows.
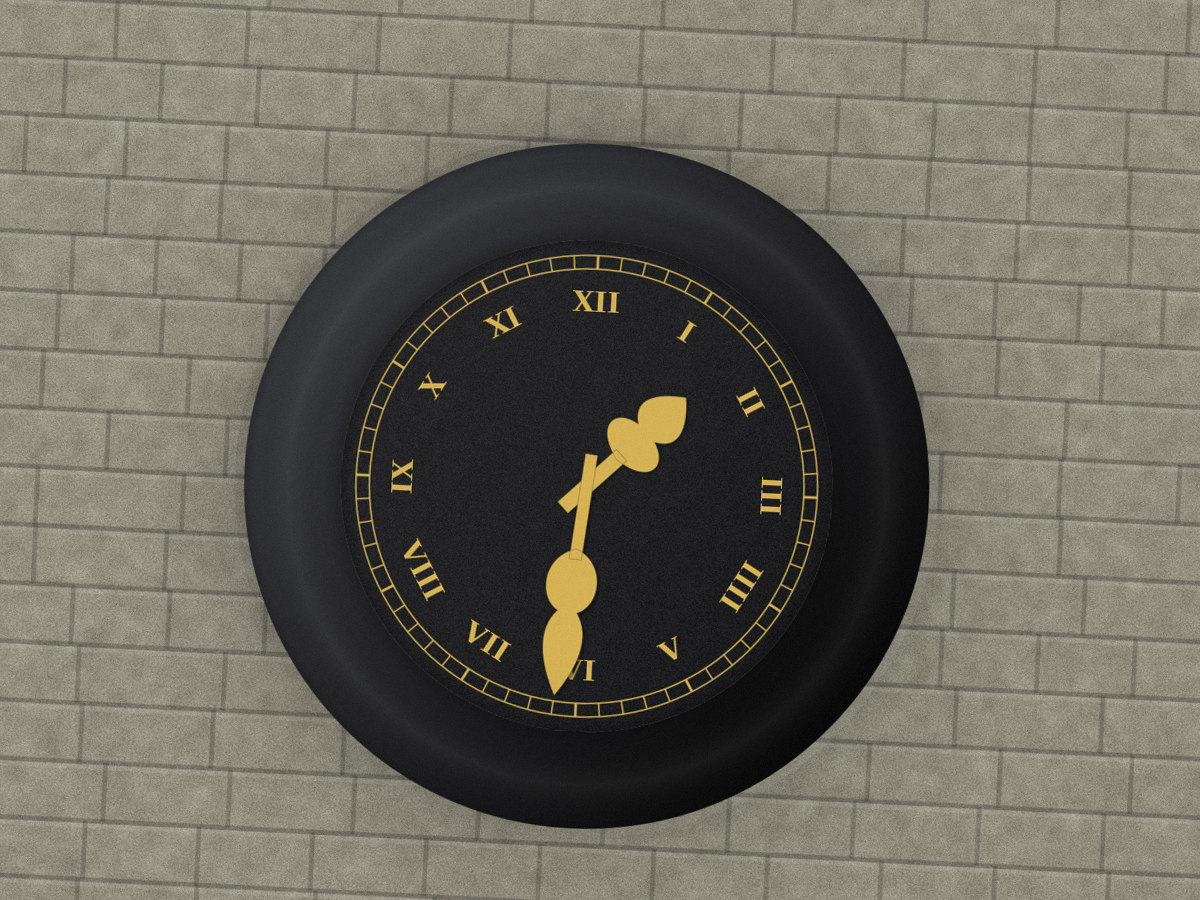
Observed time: 1h31
